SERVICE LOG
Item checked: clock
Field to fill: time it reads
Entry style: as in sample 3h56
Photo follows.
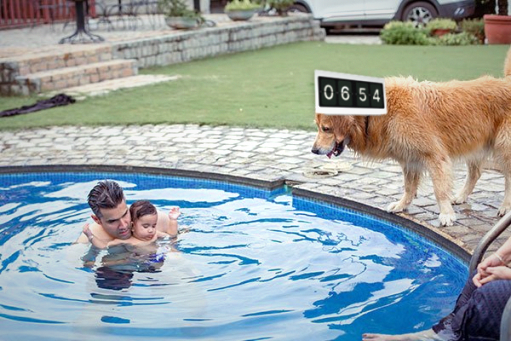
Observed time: 6h54
